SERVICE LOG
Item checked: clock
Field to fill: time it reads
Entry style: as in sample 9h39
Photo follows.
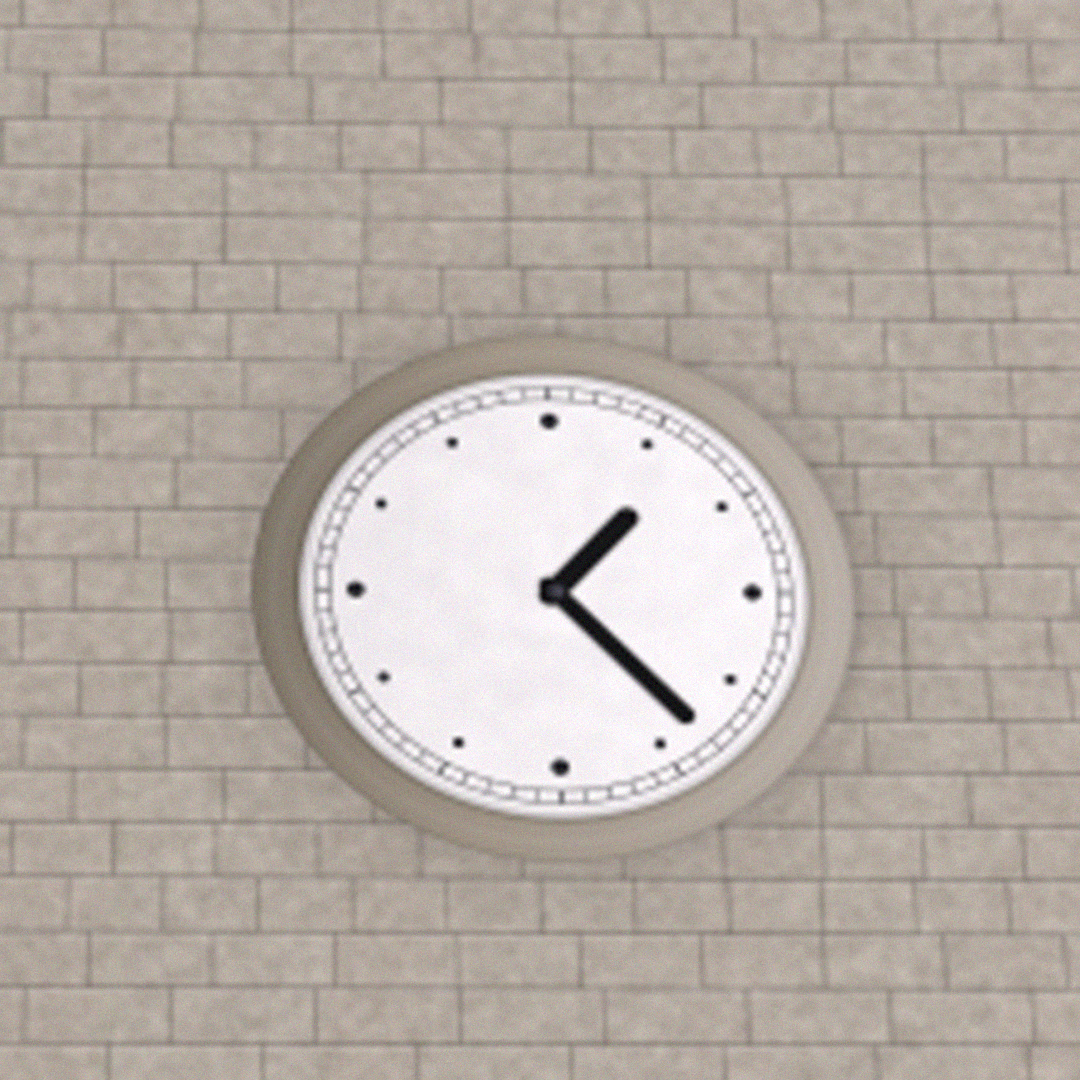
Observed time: 1h23
